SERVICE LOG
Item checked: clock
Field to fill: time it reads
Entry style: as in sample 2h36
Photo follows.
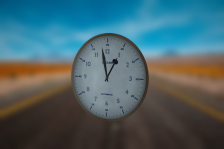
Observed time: 12h58
